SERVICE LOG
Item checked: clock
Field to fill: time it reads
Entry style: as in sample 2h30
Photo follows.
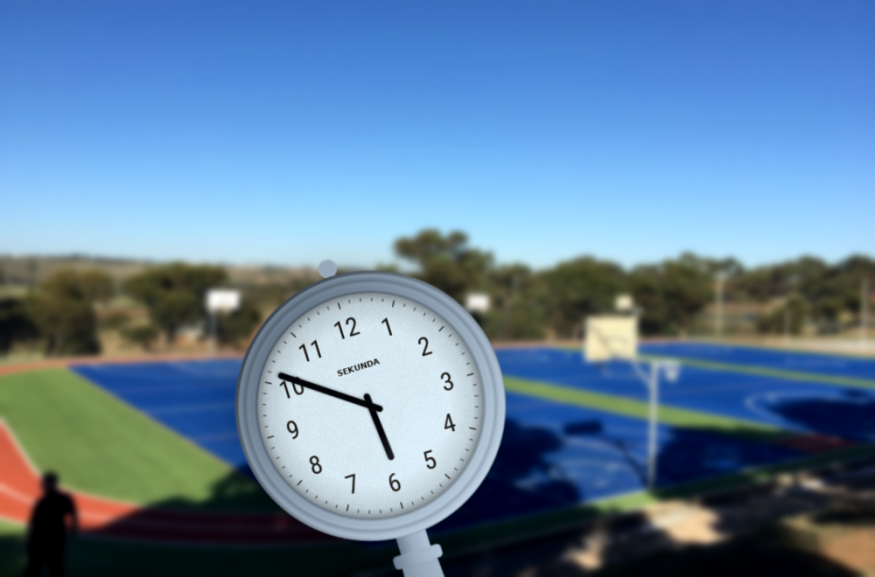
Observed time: 5h51
